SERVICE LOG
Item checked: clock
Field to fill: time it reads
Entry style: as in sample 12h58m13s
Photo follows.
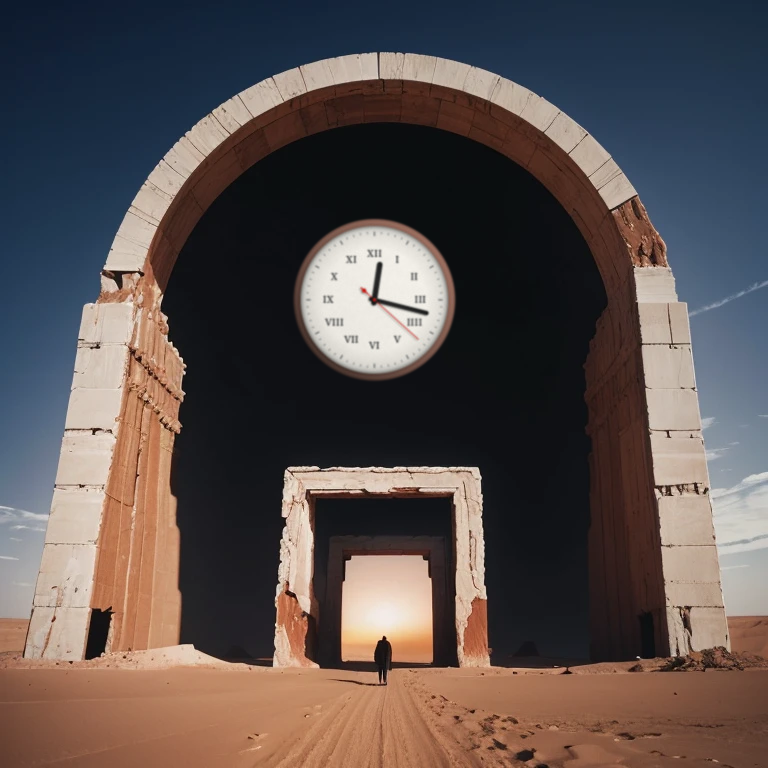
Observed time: 12h17m22s
